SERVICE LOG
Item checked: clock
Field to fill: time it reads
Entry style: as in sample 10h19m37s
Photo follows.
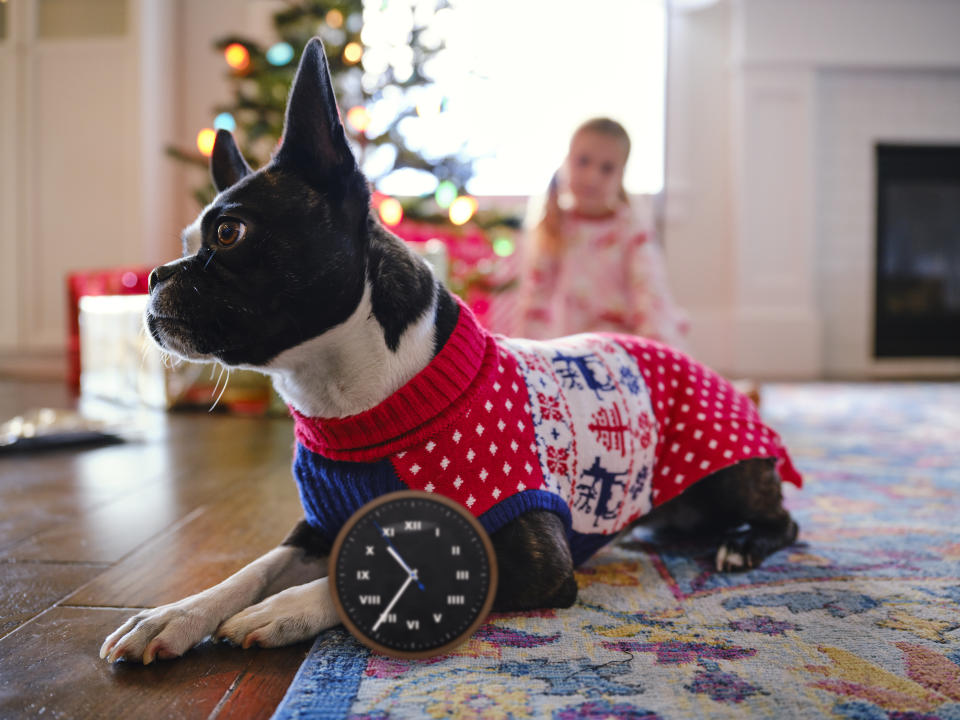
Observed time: 10h35m54s
